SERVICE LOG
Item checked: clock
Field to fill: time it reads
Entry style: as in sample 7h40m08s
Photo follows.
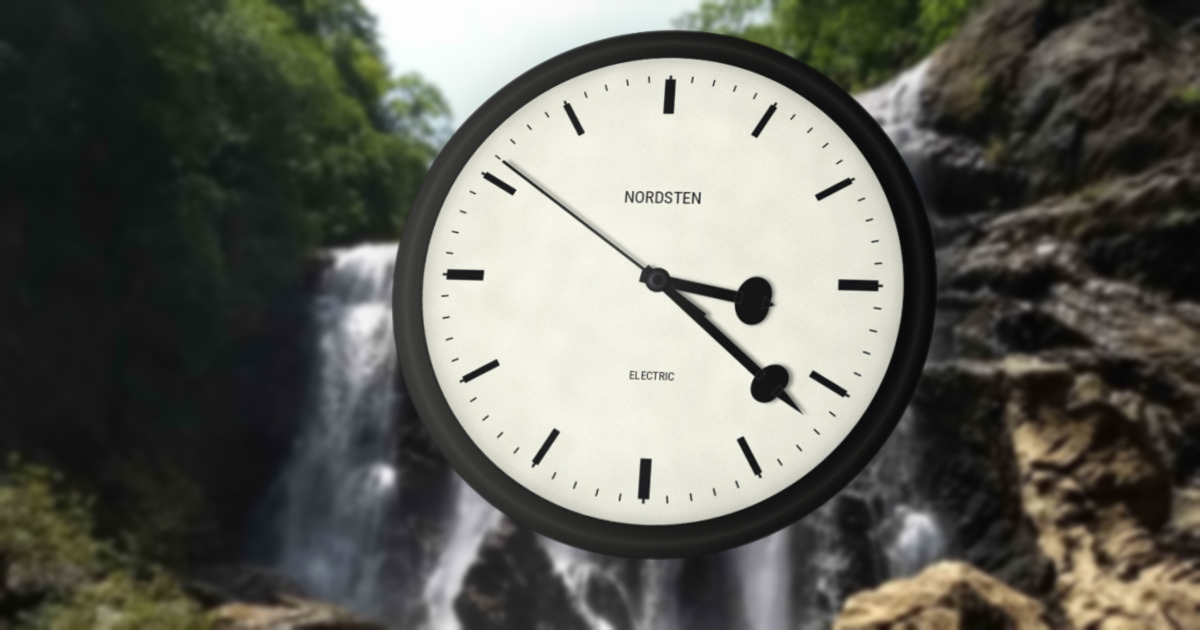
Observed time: 3h21m51s
